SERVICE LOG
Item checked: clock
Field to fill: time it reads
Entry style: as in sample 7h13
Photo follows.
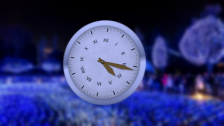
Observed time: 4h16
